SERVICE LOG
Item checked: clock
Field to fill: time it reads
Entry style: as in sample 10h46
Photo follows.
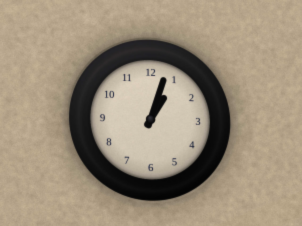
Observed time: 1h03
